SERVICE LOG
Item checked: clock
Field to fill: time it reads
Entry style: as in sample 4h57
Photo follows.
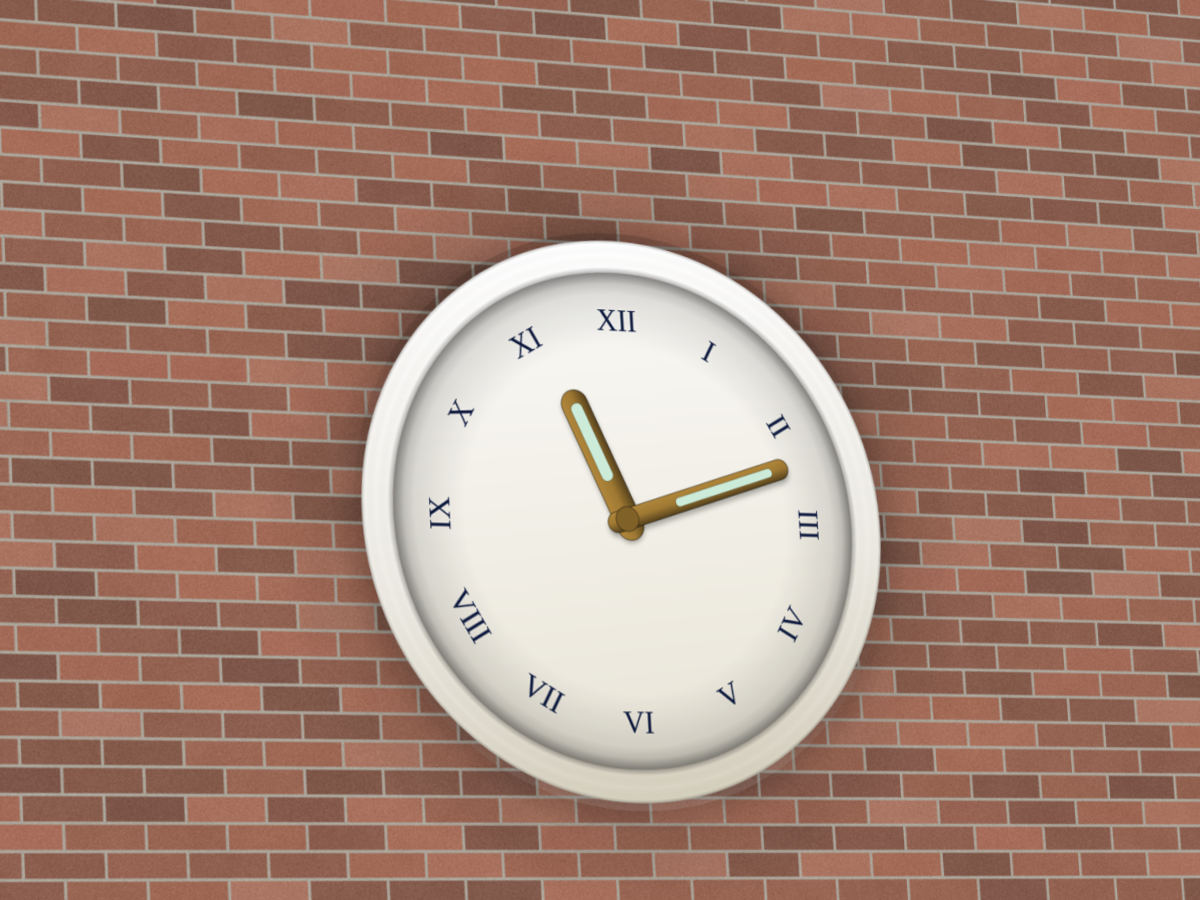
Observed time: 11h12
